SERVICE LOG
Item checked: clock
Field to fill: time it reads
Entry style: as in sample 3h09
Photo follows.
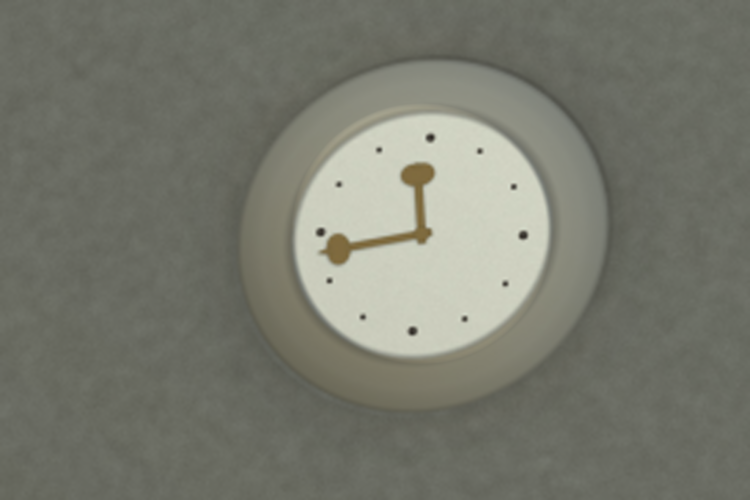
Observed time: 11h43
